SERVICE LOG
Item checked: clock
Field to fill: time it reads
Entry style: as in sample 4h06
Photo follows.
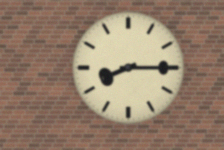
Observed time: 8h15
